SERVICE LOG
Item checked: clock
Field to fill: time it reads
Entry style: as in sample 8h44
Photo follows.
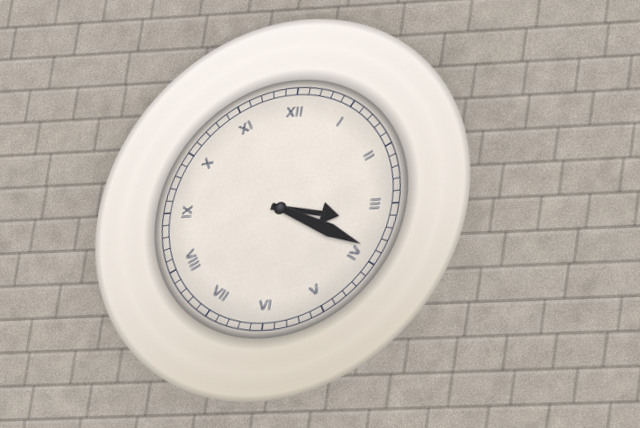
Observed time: 3h19
